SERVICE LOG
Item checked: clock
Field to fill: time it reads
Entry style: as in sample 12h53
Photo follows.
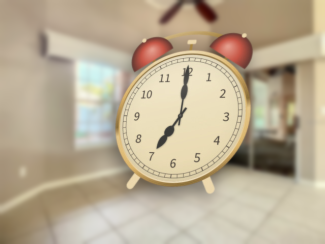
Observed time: 7h00
